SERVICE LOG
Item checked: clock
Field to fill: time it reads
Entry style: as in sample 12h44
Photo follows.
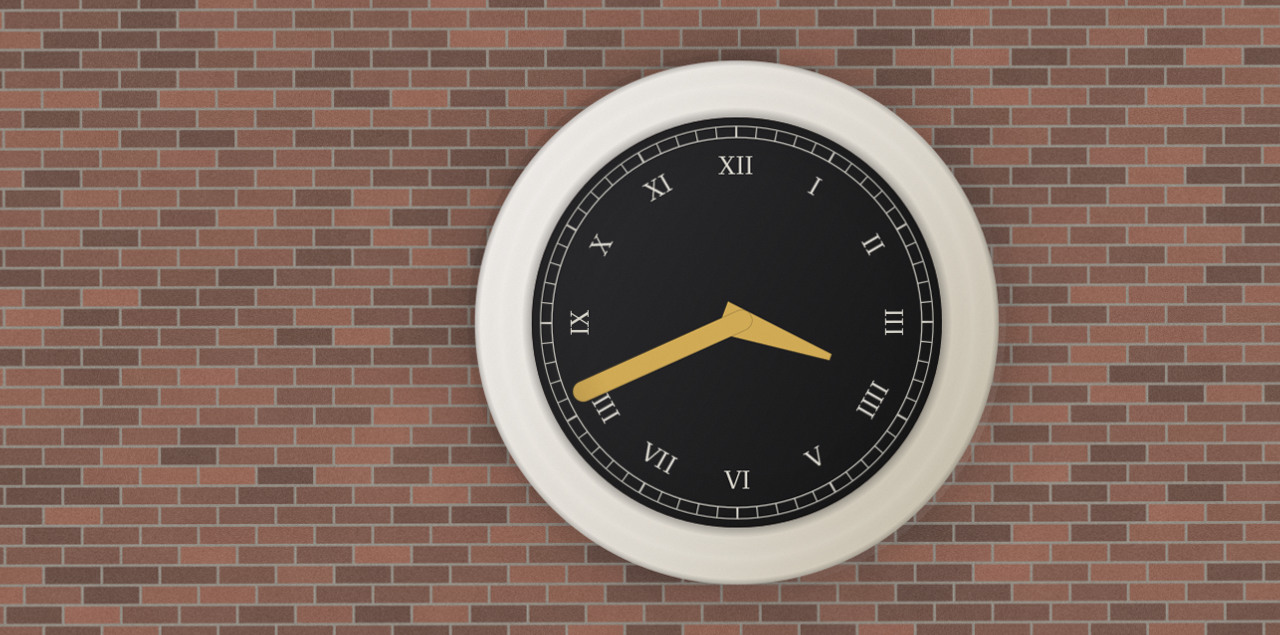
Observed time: 3h41
